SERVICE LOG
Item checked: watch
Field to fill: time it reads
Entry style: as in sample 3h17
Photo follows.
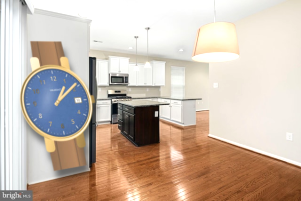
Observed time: 1h09
